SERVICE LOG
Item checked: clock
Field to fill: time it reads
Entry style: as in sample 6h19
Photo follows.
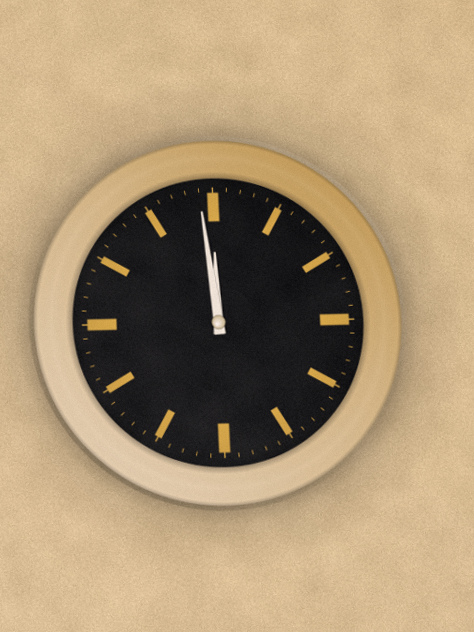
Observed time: 11h59
